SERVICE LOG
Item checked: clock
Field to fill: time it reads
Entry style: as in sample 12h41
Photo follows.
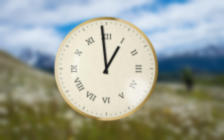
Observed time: 12h59
